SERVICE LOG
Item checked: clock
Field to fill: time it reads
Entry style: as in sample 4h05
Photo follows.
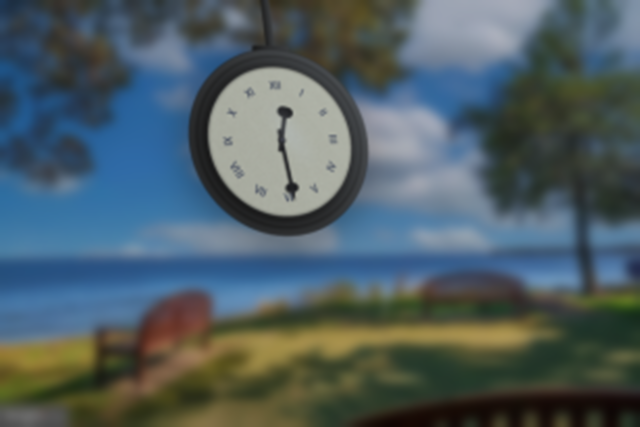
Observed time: 12h29
